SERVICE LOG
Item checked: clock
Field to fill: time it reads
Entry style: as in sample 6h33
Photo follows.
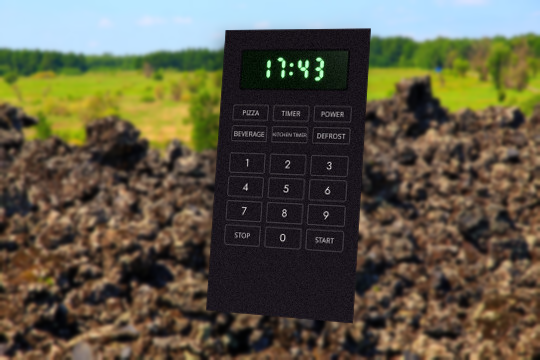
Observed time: 17h43
